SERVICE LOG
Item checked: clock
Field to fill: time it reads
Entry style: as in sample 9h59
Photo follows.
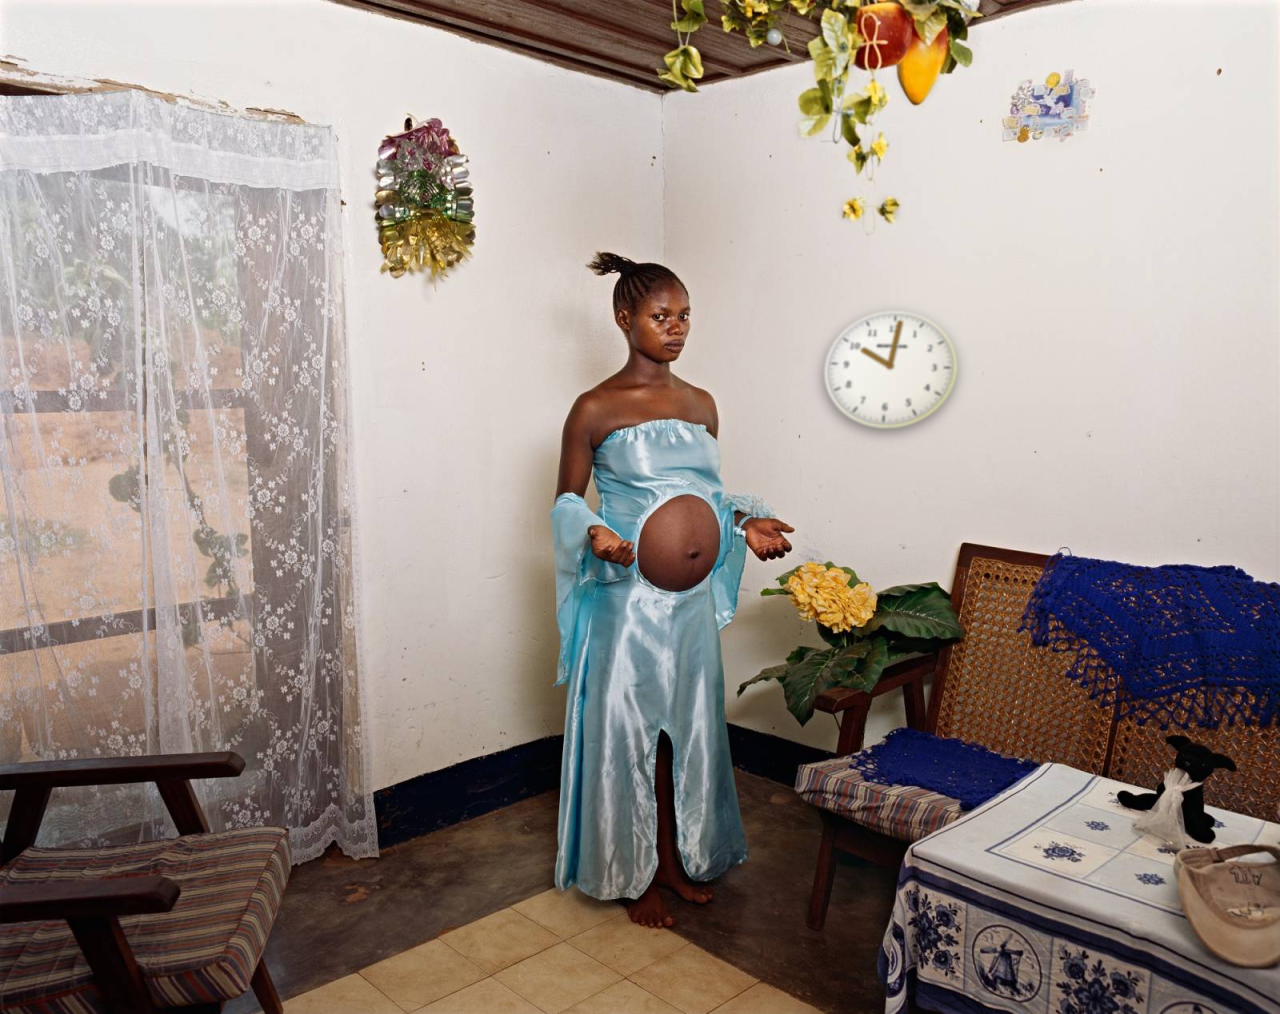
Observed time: 10h01
